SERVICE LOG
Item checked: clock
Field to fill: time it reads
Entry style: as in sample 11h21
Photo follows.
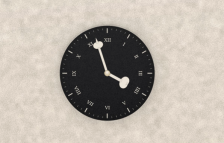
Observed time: 3h57
